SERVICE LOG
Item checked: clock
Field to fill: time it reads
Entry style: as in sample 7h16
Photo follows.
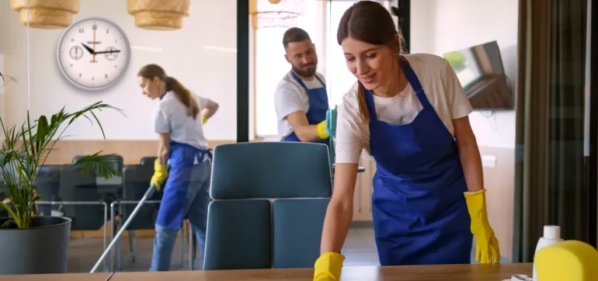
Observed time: 10h14
